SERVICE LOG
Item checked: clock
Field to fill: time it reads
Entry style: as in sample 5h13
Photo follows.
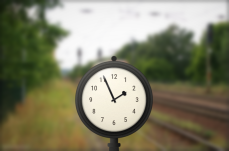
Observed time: 1h56
